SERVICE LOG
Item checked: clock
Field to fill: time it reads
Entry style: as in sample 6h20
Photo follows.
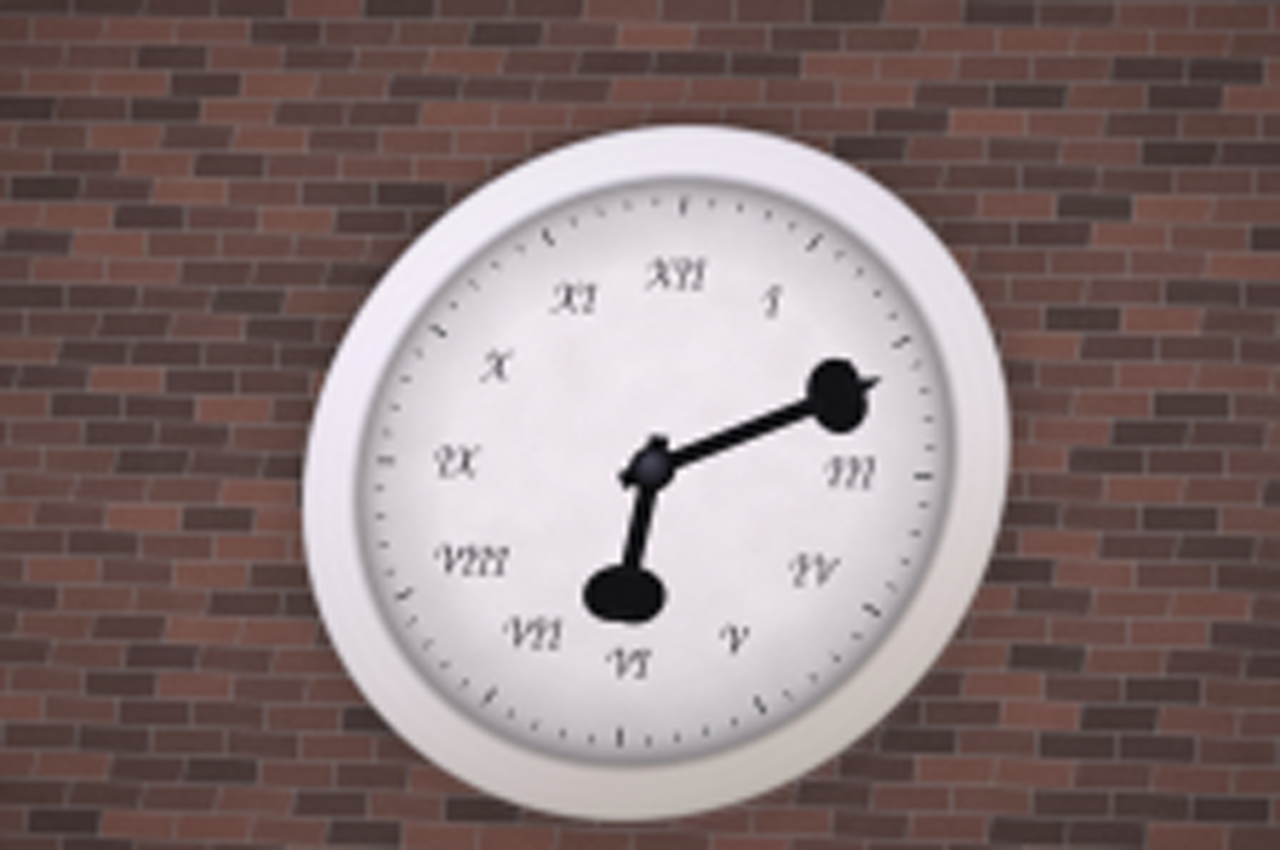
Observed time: 6h11
